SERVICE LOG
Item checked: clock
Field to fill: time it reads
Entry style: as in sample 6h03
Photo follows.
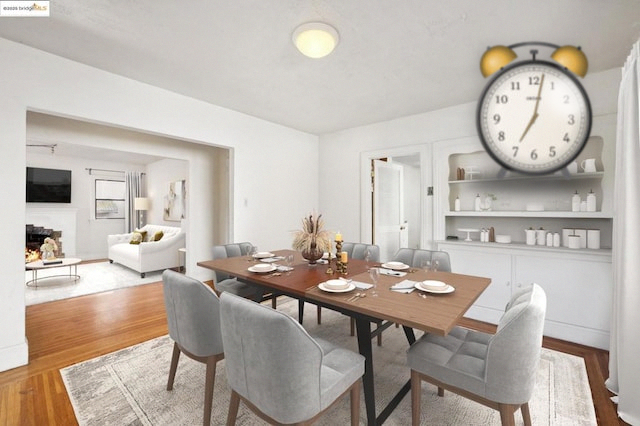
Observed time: 7h02
